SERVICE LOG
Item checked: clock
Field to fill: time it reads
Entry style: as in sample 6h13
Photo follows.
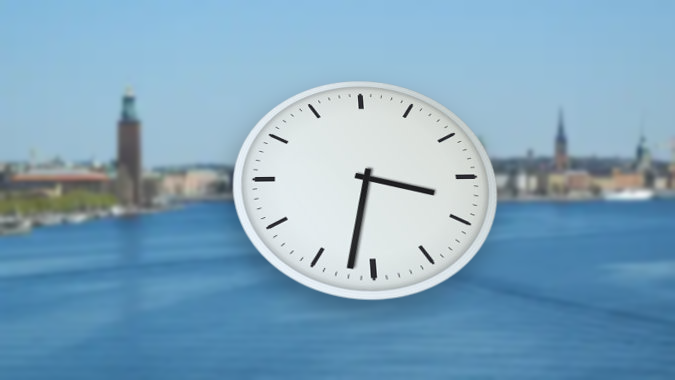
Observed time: 3h32
